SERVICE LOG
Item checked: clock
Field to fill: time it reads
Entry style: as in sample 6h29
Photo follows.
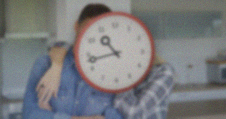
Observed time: 10h43
